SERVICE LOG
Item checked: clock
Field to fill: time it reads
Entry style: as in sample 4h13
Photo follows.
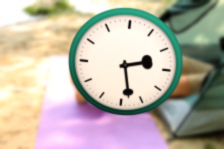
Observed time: 2h28
